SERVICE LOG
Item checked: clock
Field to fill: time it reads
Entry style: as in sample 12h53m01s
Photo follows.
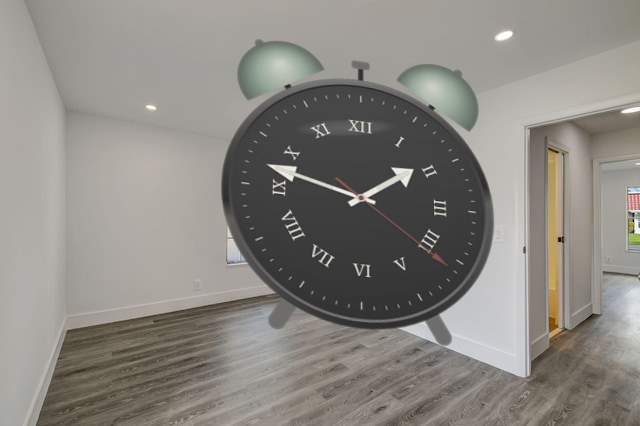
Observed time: 1h47m21s
